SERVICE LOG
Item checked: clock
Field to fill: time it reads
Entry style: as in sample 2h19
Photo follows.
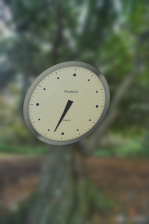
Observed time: 6h33
